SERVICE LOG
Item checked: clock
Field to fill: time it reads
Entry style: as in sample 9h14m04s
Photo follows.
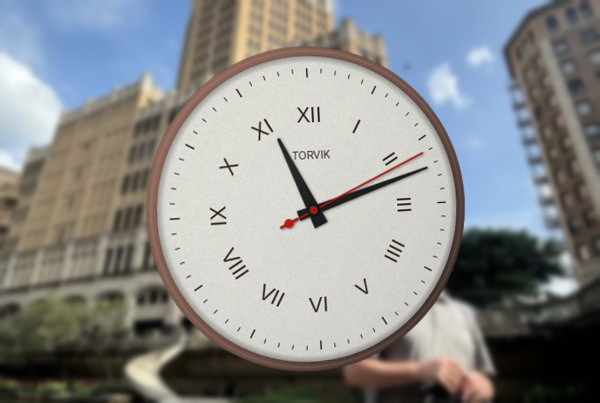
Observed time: 11h12m11s
